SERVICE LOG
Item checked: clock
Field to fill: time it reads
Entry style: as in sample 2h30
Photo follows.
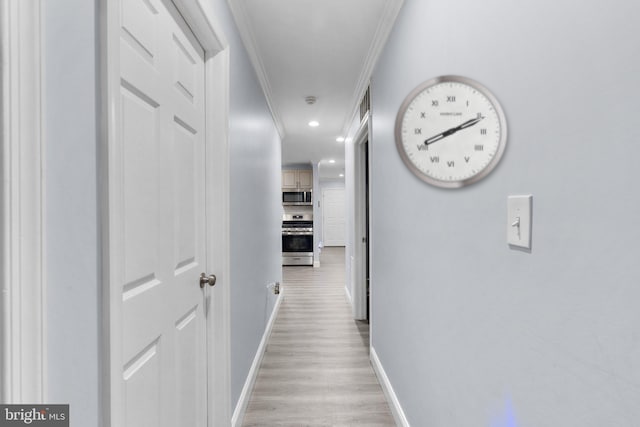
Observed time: 8h11
